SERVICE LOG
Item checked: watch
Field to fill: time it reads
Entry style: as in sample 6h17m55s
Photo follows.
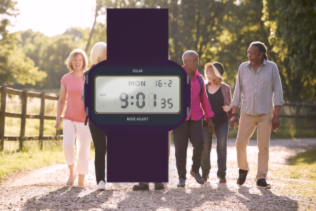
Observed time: 9h01m35s
